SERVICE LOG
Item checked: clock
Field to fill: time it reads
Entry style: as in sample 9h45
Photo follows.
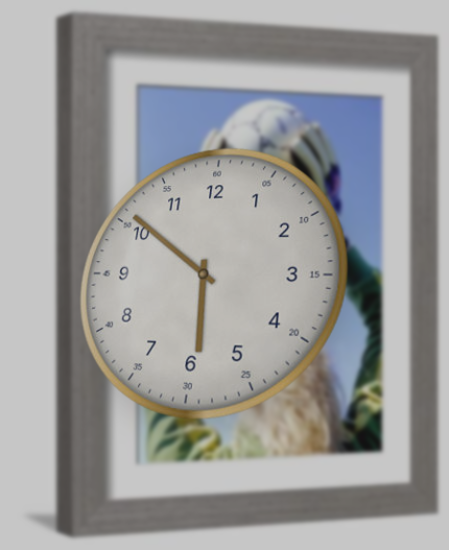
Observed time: 5h51
